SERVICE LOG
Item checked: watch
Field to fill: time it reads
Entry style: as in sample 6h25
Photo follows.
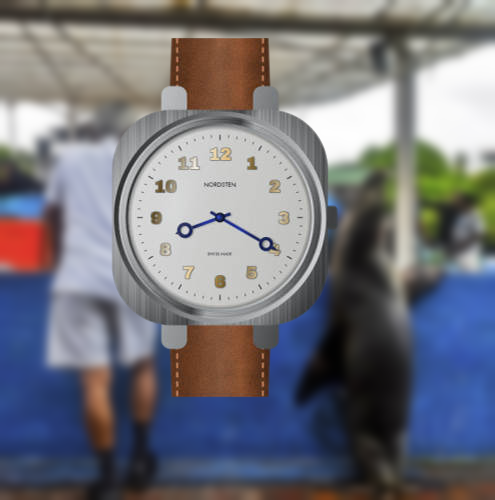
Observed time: 8h20
